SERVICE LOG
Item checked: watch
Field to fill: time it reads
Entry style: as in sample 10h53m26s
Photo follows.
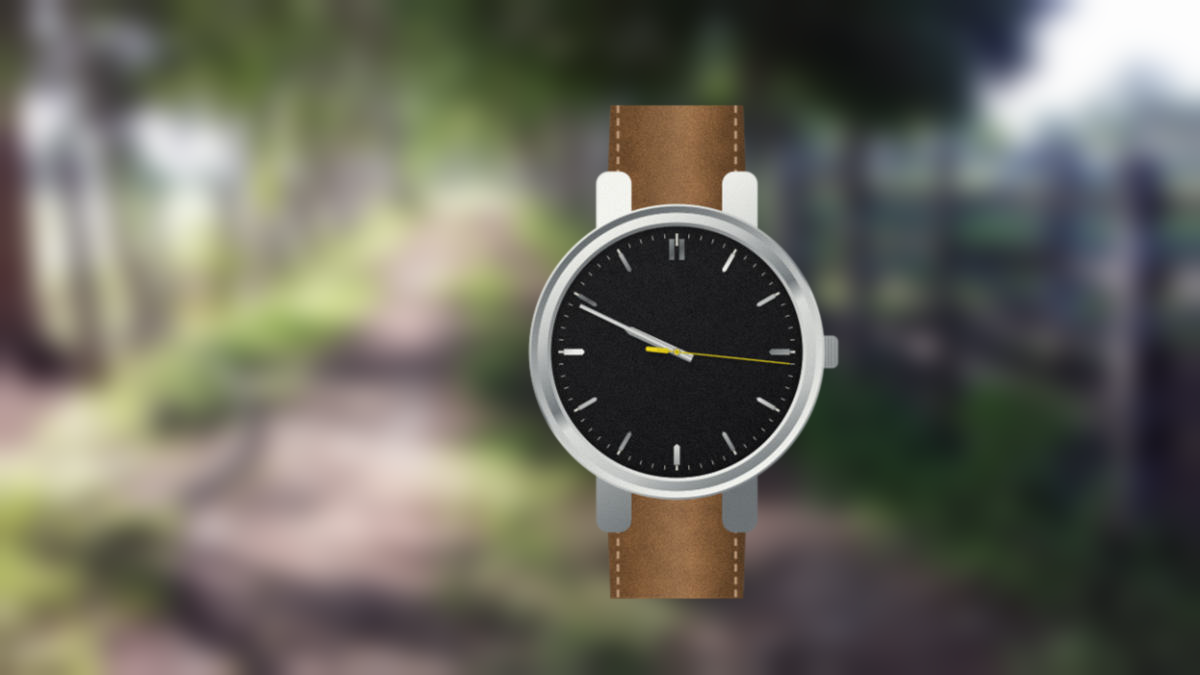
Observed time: 9h49m16s
